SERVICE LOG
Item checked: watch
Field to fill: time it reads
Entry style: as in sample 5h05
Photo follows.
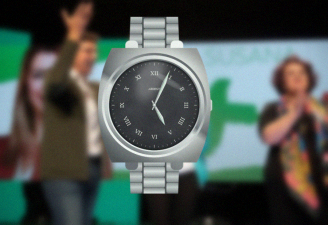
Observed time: 5h04
